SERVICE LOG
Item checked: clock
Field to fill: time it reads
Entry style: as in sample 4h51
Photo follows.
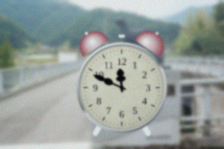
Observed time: 11h49
